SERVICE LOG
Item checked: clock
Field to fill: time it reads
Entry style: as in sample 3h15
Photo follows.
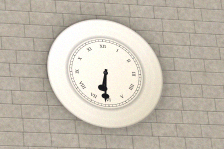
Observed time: 6h31
